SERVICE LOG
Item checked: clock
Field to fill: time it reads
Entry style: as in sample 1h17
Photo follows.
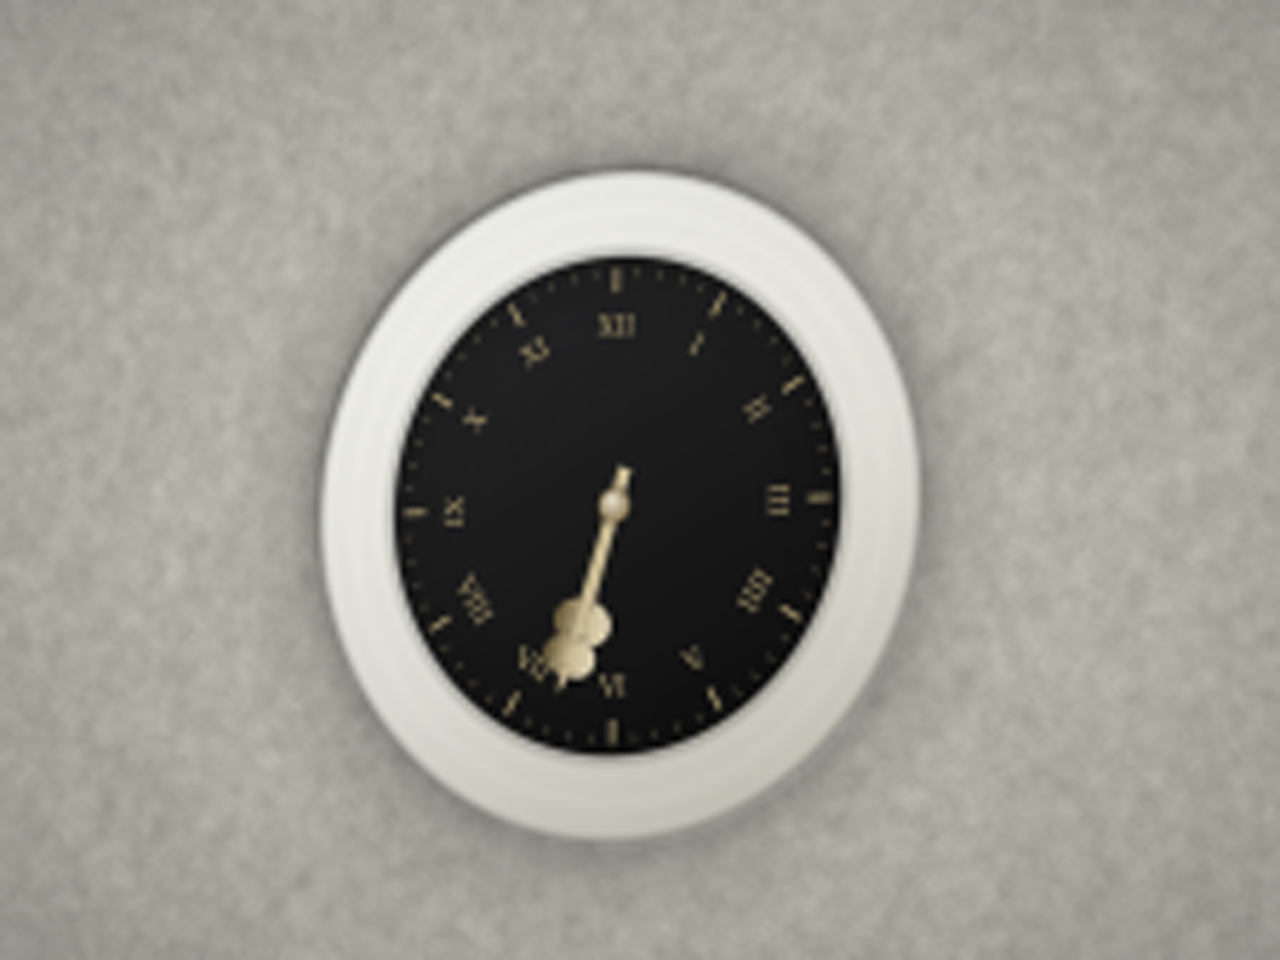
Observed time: 6h33
